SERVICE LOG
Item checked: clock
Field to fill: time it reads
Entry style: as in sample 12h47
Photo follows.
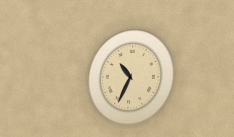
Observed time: 10h34
